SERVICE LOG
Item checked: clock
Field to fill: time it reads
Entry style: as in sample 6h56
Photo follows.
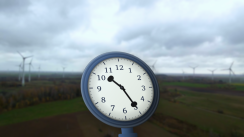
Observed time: 10h25
